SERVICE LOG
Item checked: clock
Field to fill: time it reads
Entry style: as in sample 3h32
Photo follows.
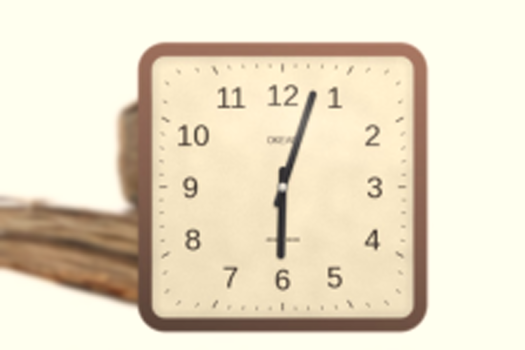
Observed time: 6h03
